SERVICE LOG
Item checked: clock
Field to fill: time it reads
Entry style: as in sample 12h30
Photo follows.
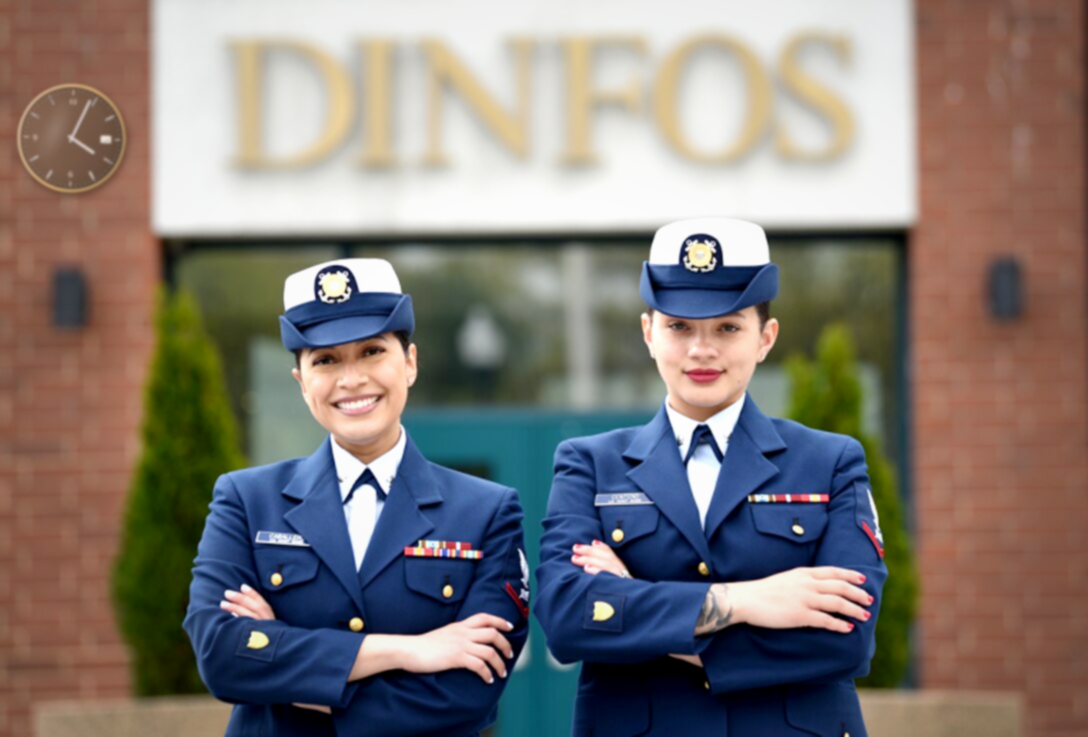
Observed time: 4h04
